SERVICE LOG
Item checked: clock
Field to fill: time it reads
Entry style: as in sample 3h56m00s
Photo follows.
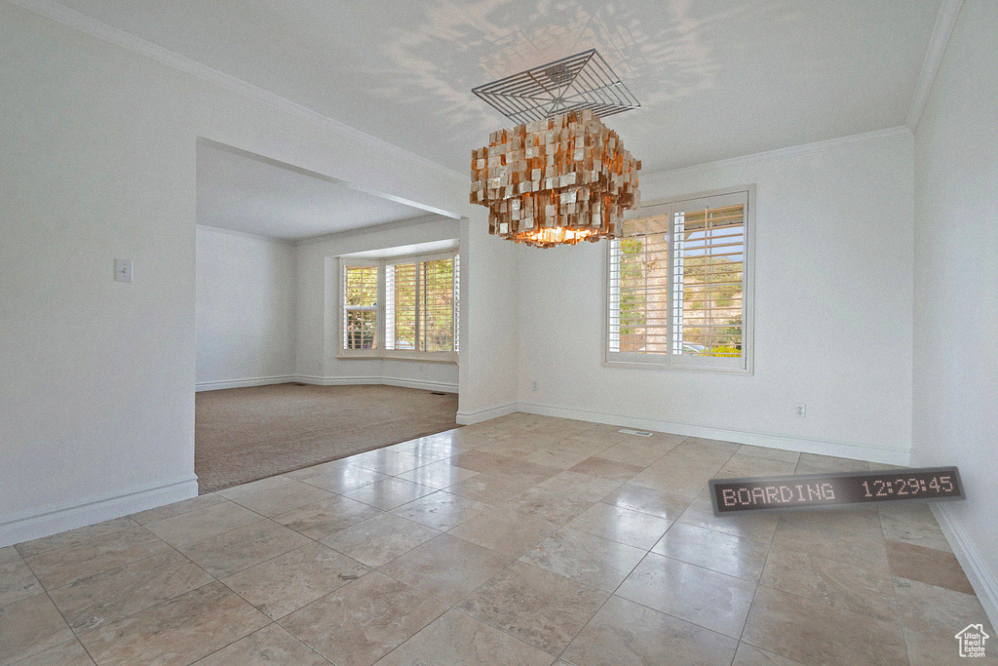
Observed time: 12h29m45s
